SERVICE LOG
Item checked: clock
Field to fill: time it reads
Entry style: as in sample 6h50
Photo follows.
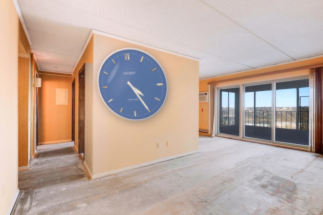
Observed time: 4h25
